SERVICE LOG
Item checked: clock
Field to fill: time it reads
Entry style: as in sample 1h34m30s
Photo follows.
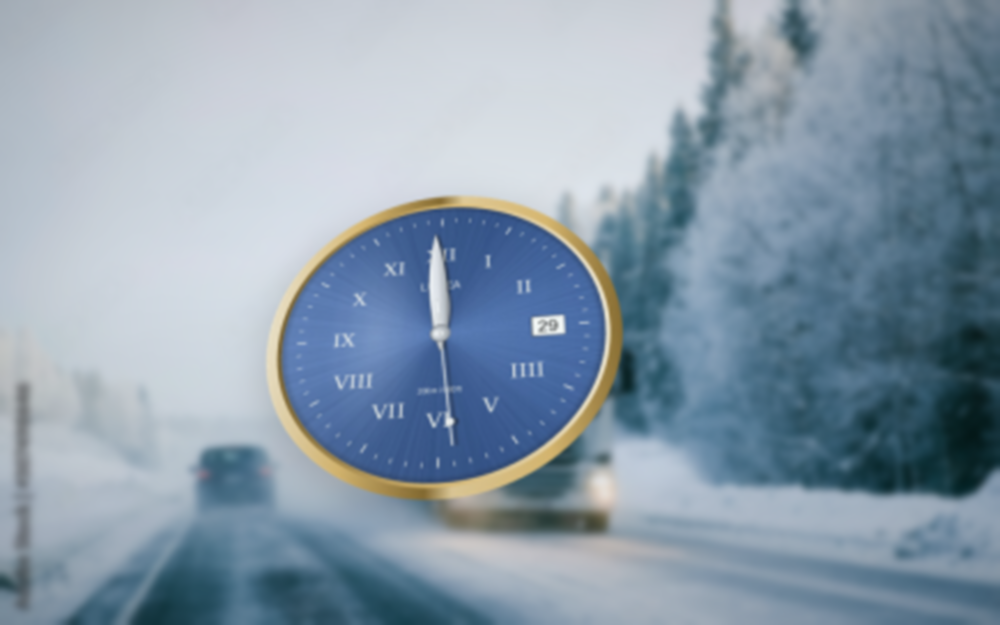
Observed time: 11h59m29s
